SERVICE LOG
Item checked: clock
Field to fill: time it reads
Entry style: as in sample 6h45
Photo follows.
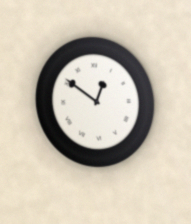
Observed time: 12h51
